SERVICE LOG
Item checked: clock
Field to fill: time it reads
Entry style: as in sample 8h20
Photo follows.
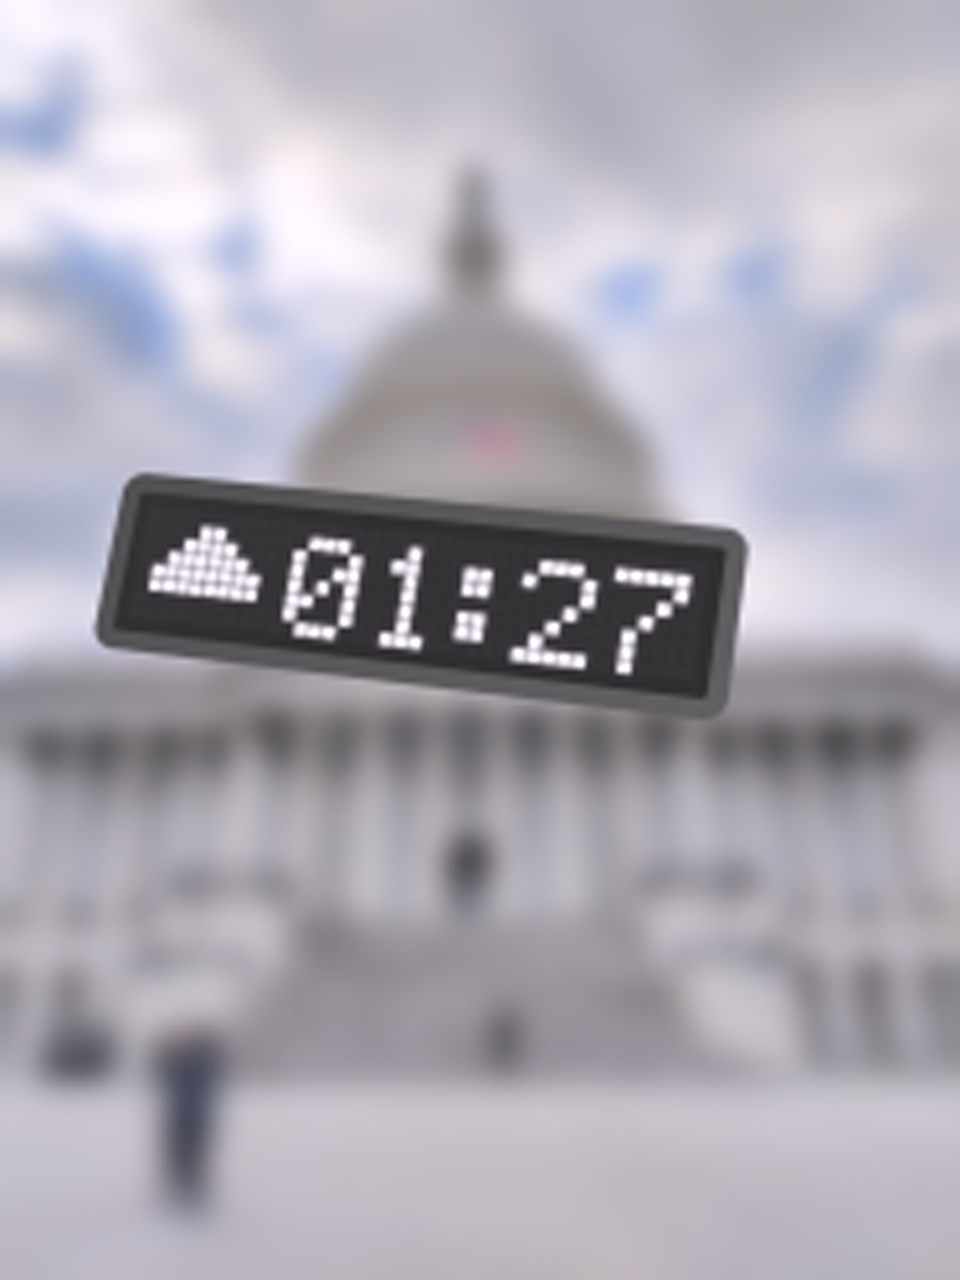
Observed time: 1h27
